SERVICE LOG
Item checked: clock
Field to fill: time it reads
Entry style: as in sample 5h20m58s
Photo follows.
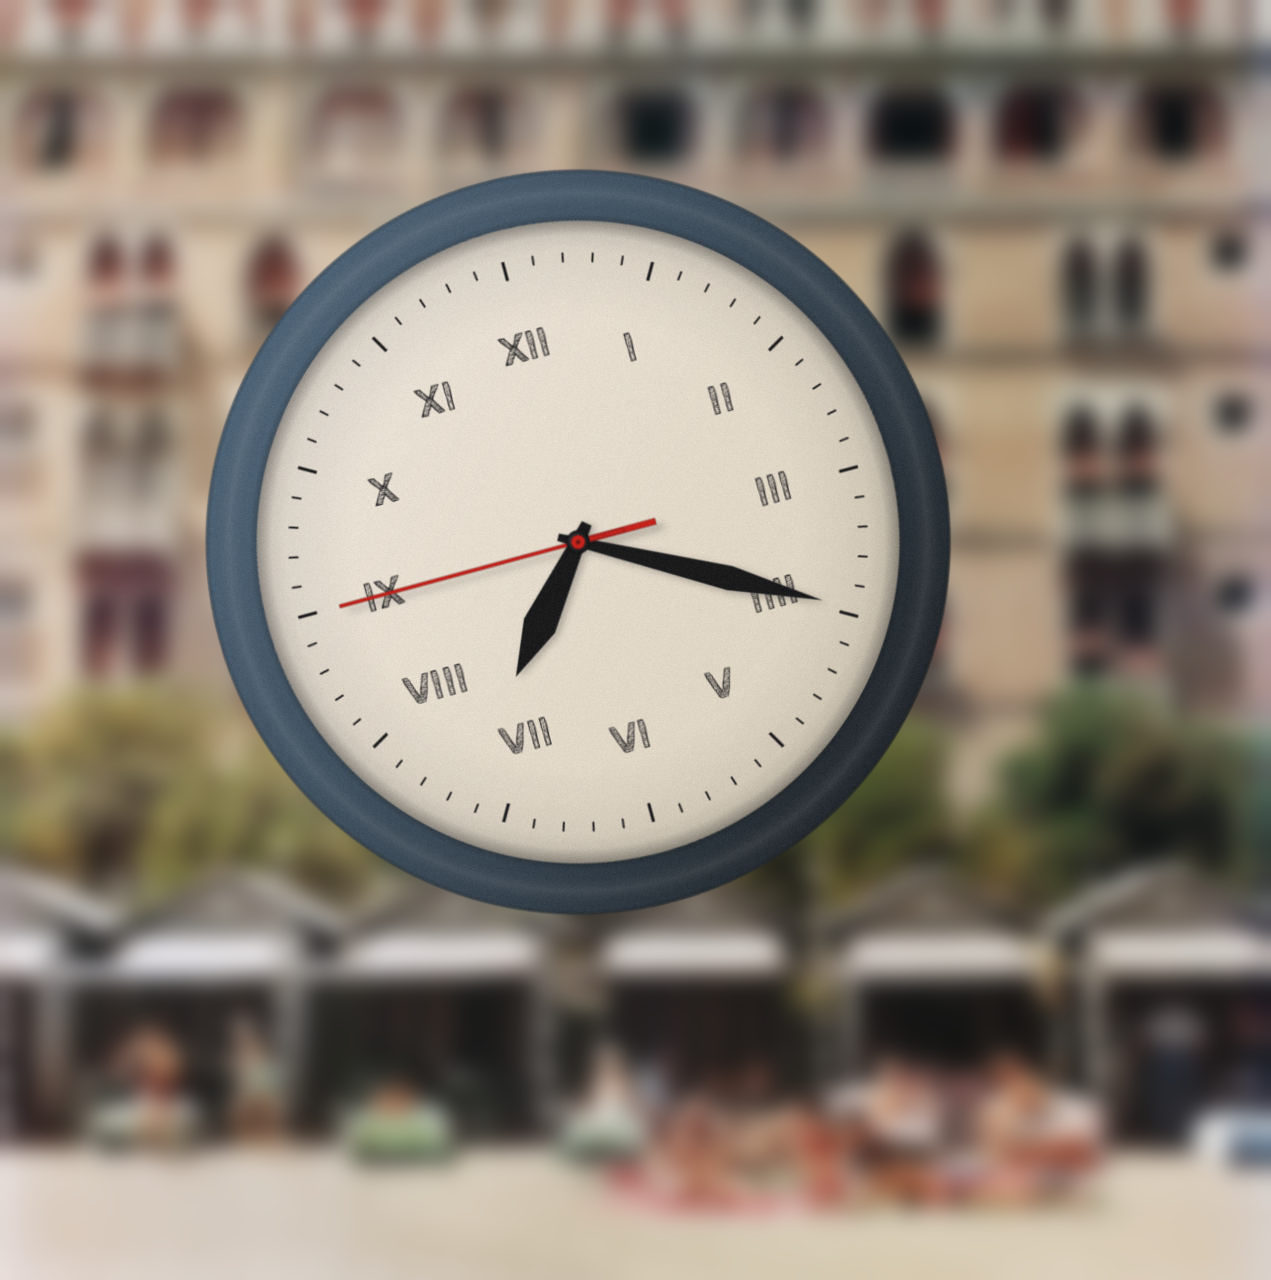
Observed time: 7h19m45s
